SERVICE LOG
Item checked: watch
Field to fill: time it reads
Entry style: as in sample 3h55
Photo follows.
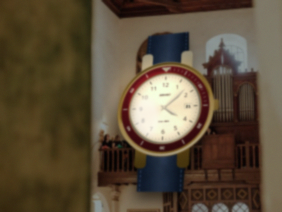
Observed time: 4h08
